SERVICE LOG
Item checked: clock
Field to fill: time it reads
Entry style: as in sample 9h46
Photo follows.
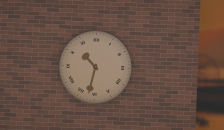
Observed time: 10h32
